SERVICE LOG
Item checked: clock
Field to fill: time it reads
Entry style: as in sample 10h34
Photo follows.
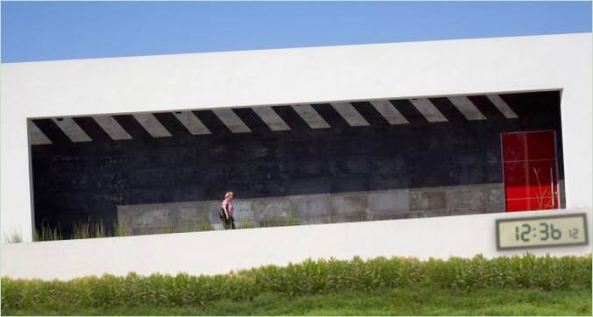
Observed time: 12h36
